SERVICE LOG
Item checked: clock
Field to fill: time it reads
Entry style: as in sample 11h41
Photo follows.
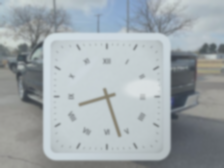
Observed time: 8h27
